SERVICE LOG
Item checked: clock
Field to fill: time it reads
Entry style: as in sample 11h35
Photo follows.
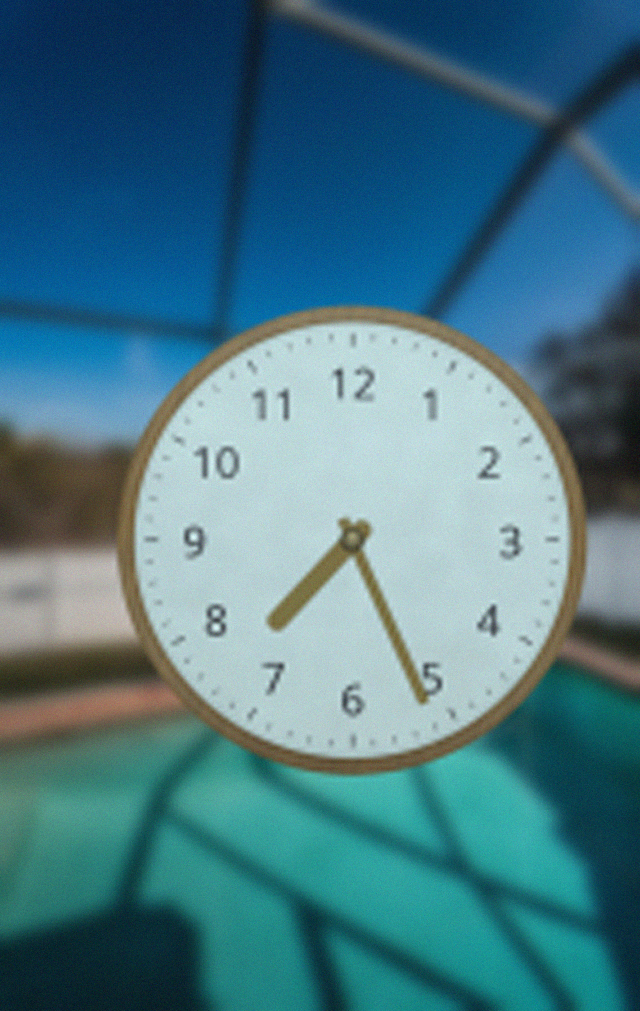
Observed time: 7h26
